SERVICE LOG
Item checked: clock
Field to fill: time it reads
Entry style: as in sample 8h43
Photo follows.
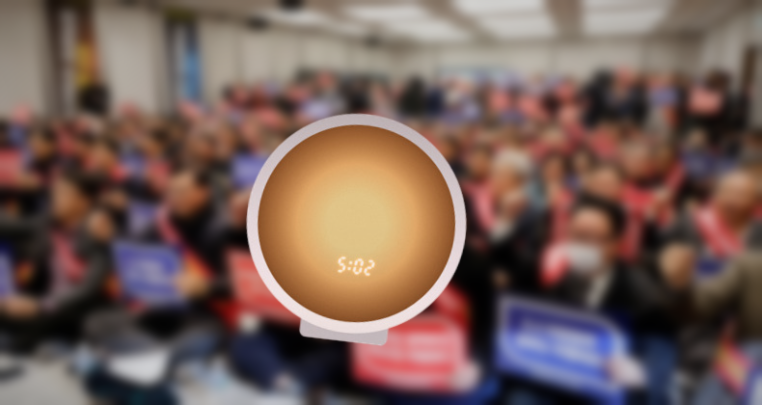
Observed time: 5h02
